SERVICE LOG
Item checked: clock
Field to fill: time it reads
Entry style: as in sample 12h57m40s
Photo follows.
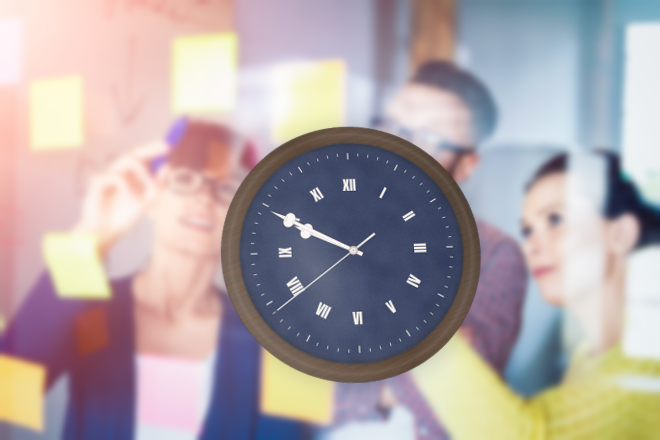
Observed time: 9h49m39s
